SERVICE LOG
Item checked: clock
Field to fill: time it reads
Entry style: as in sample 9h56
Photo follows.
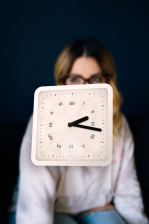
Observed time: 2h17
